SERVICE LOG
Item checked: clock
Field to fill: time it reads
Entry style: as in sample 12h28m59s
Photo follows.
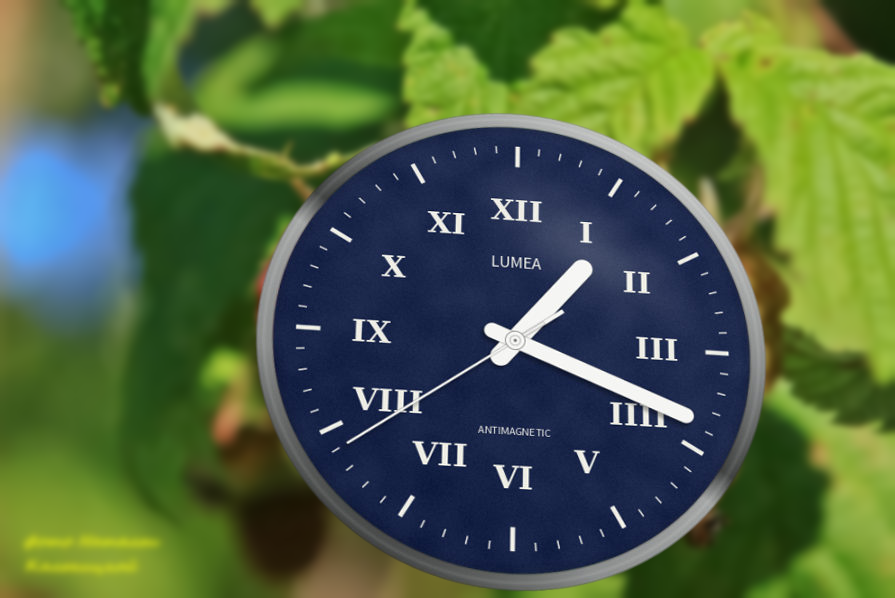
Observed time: 1h18m39s
